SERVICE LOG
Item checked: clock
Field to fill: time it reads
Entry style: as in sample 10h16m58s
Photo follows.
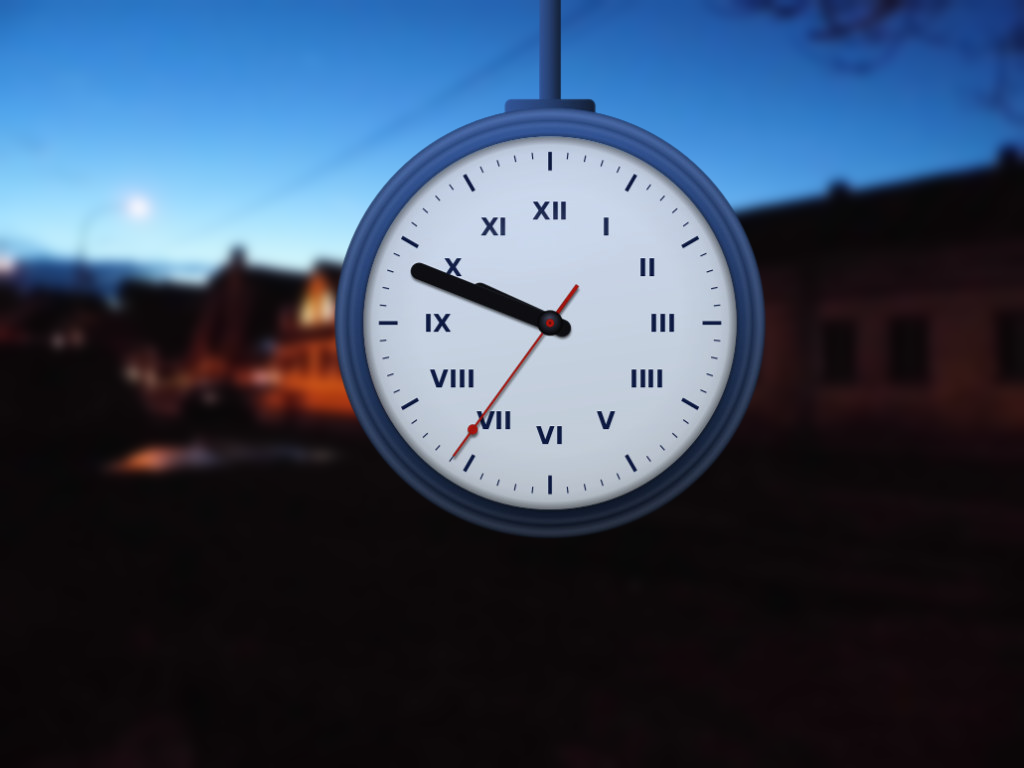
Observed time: 9h48m36s
